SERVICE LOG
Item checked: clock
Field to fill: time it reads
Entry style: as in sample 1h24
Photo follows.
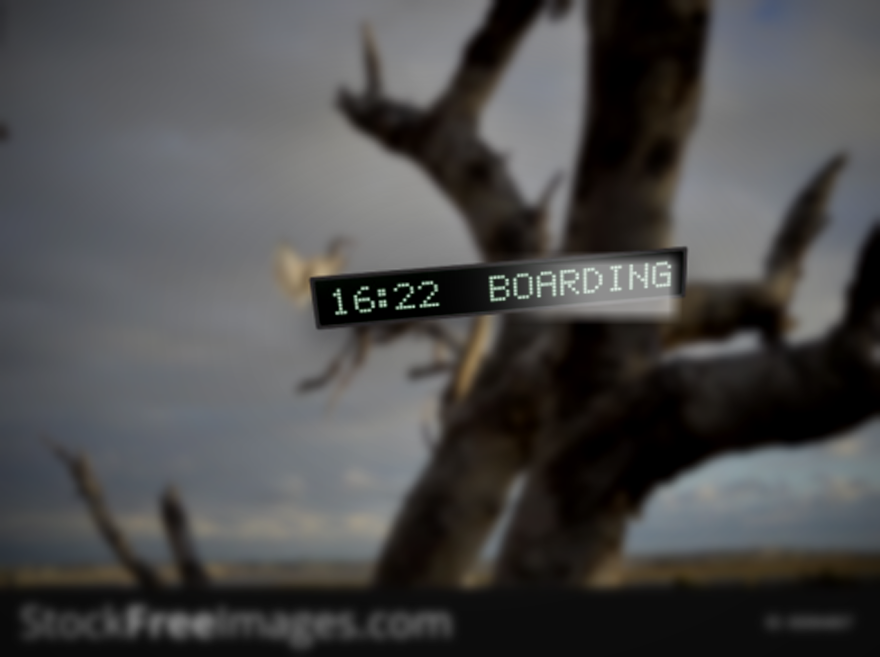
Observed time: 16h22
